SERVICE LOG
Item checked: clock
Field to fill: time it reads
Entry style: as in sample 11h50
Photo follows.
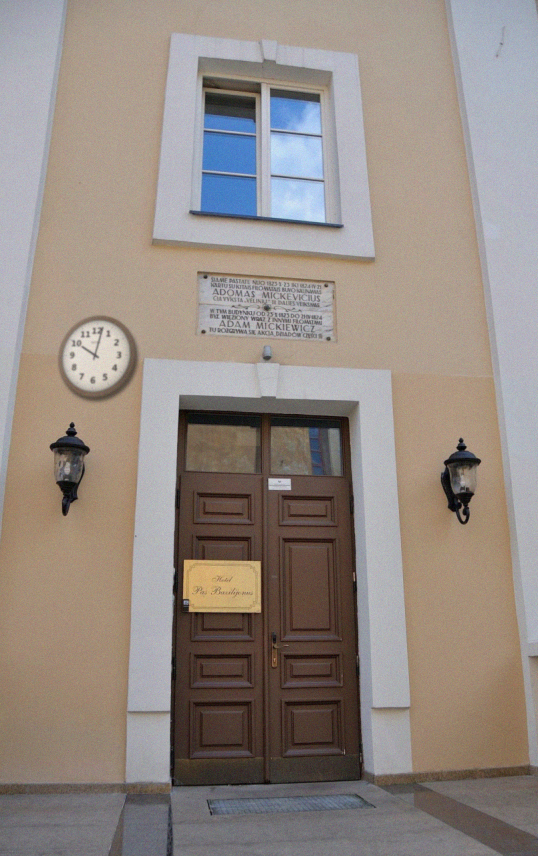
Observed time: 10h02
